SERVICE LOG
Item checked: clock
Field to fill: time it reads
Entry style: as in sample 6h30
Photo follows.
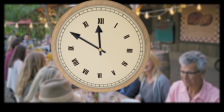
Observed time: 11h50
